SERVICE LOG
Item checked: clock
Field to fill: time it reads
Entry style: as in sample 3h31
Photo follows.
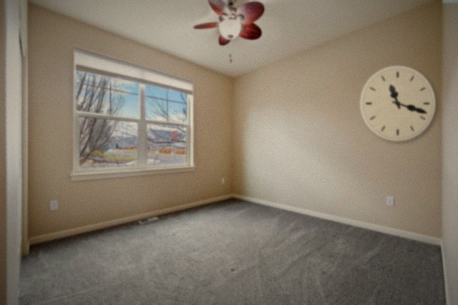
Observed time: 11h18
